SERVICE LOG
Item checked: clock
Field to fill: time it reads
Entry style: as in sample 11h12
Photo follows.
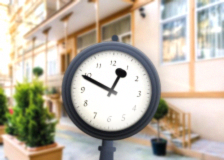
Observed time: 12h49
